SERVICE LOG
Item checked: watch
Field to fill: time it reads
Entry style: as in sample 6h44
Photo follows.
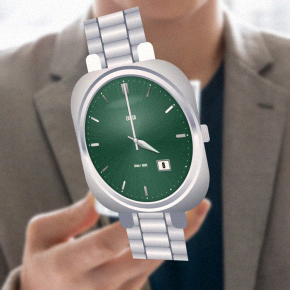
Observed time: 4h00
